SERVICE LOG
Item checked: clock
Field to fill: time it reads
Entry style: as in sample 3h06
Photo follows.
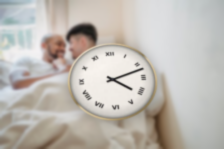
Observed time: 4h12
